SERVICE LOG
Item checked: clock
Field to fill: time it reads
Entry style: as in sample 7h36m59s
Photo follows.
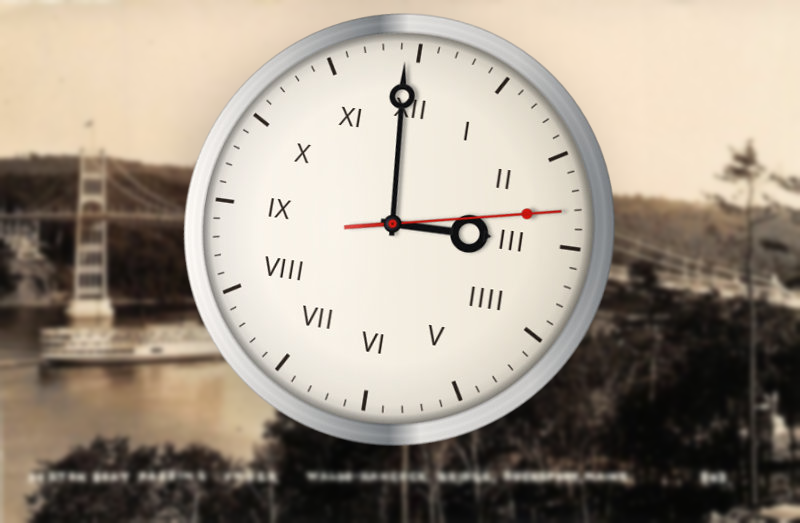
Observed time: 2h59m13s
